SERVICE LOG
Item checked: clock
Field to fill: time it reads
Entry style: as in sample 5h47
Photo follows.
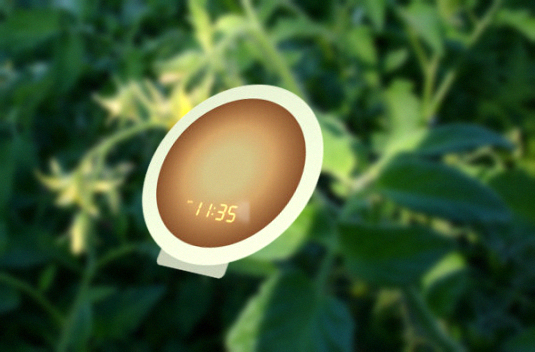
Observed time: 11h35
